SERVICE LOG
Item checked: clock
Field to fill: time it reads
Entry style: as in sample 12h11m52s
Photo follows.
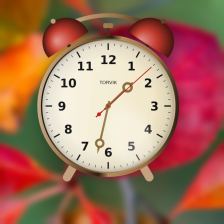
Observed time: 1h32m08s
